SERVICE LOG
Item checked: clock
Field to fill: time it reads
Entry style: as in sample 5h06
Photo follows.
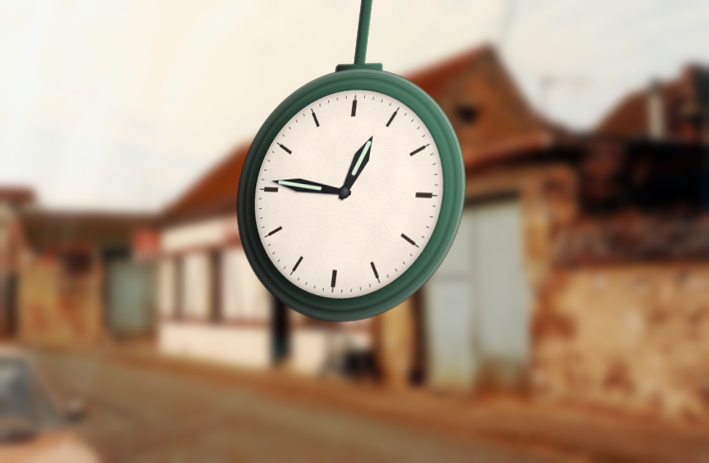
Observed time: 12h46
